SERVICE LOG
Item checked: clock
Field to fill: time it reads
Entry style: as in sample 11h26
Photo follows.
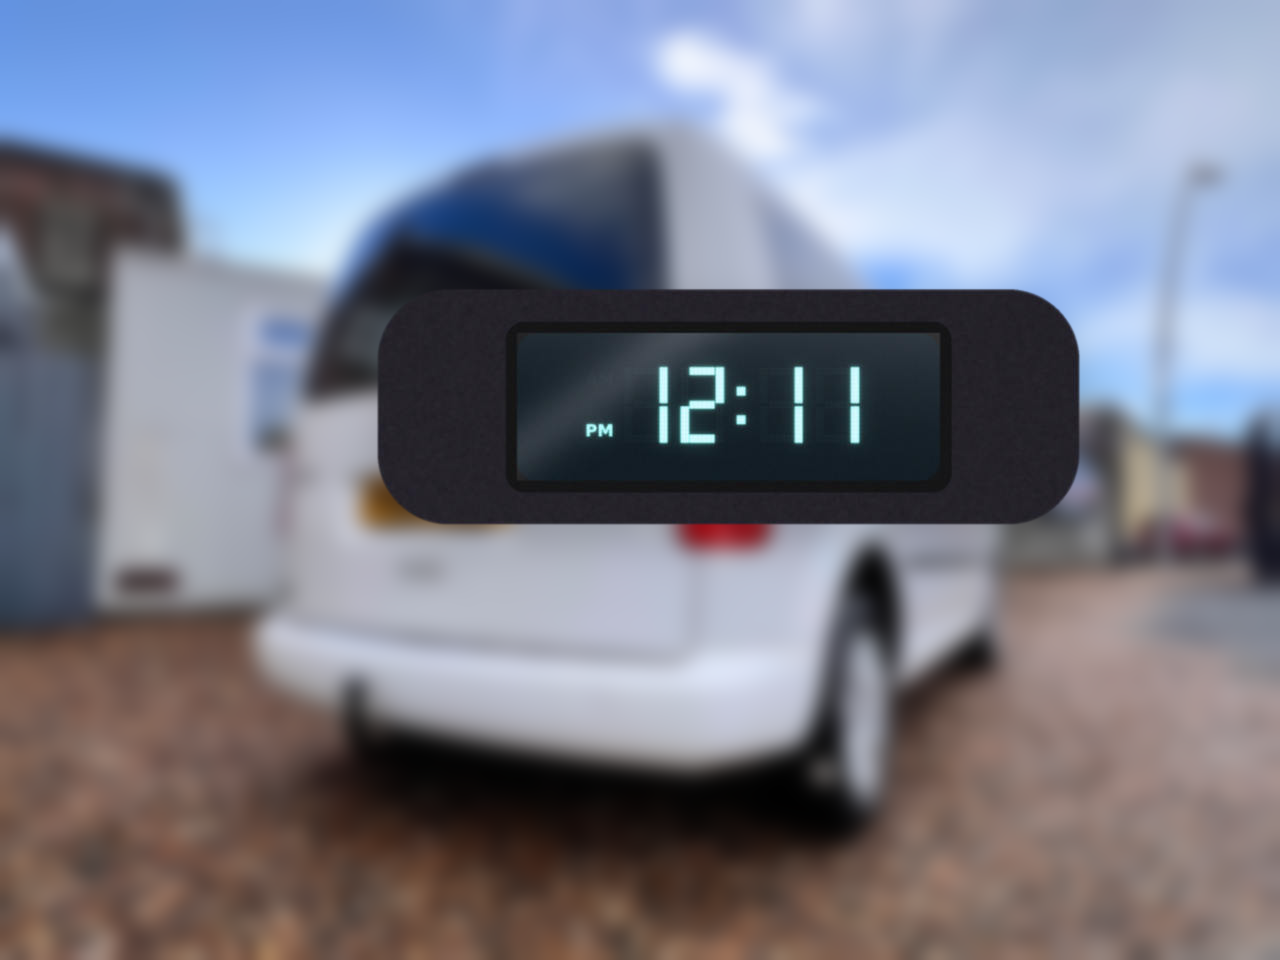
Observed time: 12h11
